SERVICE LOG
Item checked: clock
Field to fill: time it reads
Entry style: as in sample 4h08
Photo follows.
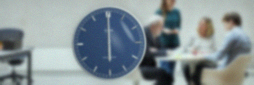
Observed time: 6h00
